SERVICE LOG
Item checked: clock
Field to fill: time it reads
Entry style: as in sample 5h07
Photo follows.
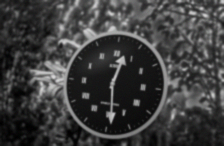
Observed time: 12h29
